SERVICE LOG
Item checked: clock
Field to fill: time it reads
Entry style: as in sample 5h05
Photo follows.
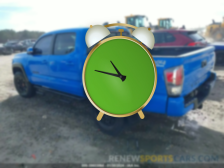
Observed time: 10h47
